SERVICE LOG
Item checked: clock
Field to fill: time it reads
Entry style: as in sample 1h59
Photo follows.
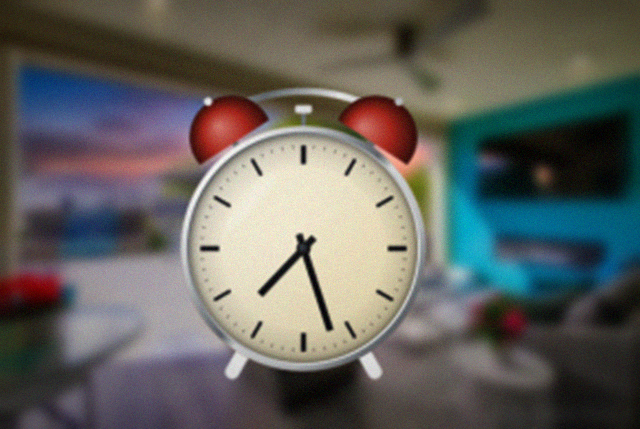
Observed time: 7h27
